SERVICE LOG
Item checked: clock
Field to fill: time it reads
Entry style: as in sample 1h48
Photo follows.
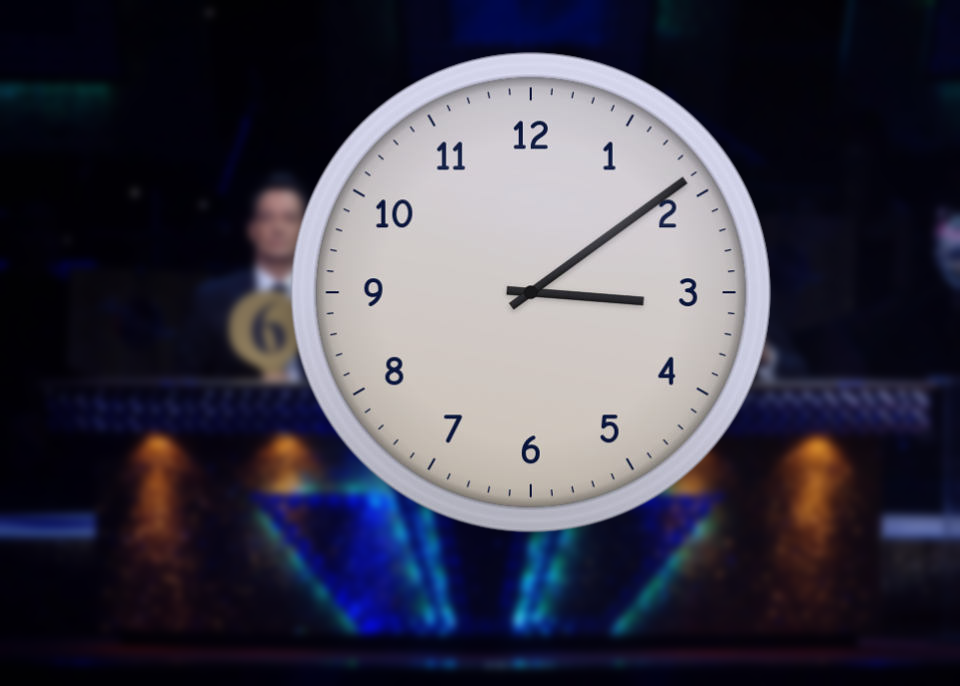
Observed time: 3h09
